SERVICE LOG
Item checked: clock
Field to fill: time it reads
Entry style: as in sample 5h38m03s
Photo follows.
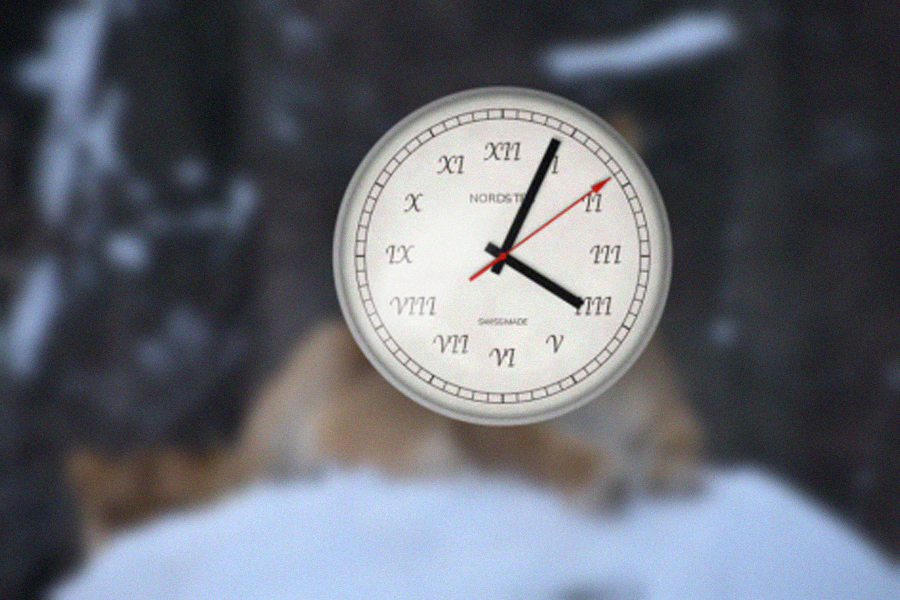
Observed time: 4h04m09s
